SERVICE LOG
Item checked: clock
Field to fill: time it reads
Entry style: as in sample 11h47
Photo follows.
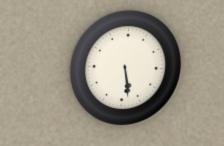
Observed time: 5h28
